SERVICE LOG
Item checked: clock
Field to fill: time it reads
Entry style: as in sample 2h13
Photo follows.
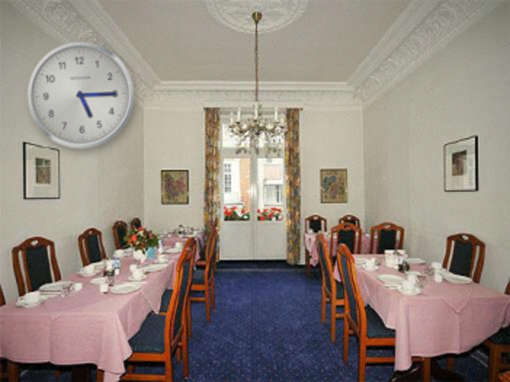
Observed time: 5h15
